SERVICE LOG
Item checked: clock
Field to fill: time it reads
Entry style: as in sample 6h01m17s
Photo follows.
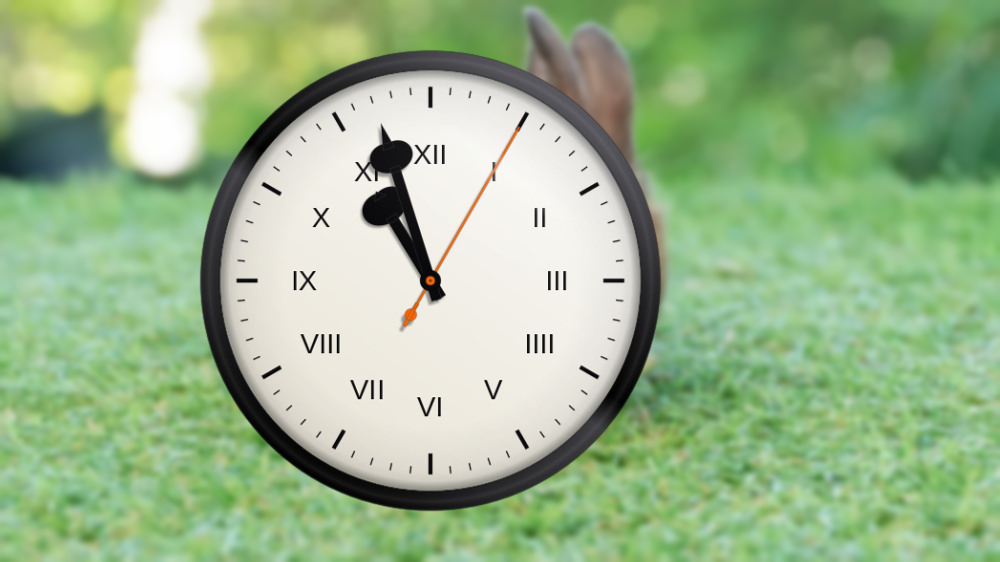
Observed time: 10h57m05s
